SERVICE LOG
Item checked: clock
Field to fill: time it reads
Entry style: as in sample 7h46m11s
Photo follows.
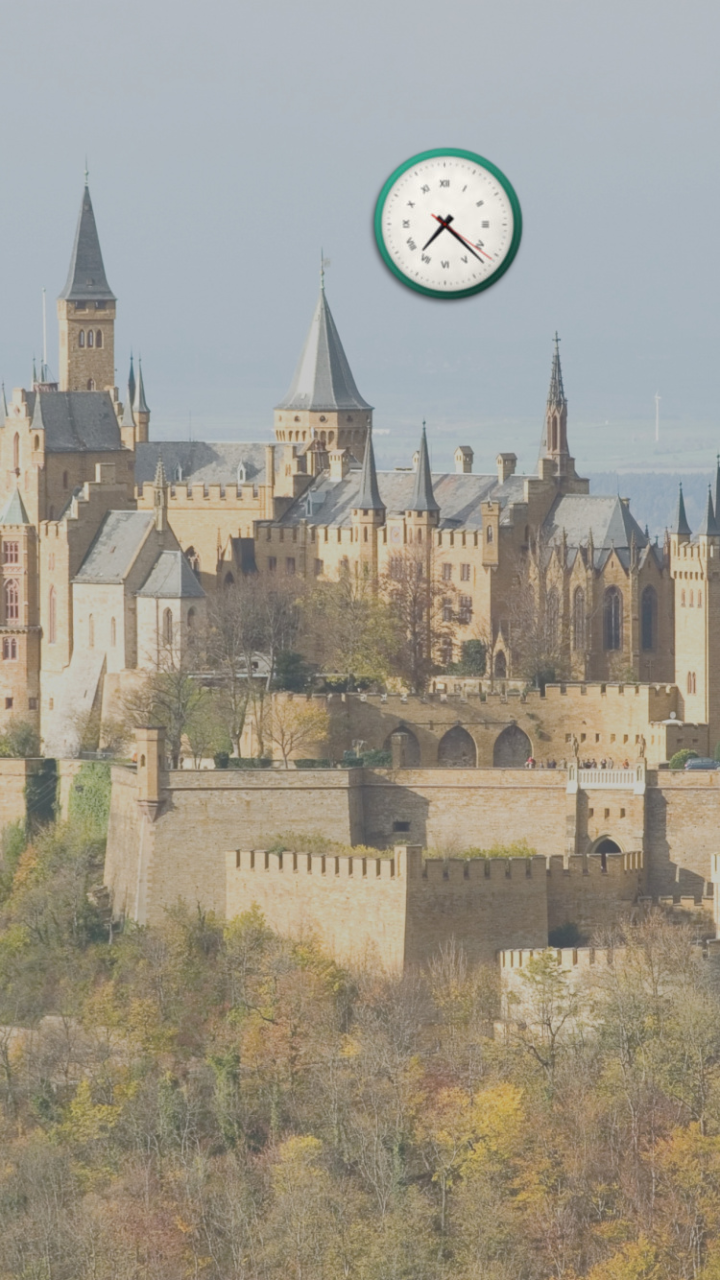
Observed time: 7h22m21s
